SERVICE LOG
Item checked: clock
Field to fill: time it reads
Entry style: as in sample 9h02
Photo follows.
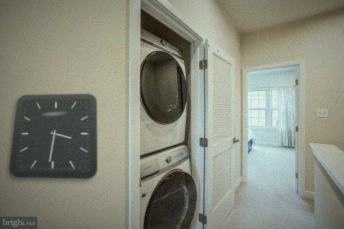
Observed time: 3h31
